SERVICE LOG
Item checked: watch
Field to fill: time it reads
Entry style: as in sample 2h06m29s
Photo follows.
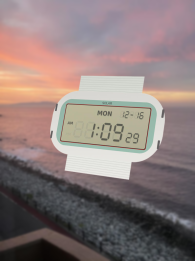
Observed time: 1h09m29s
